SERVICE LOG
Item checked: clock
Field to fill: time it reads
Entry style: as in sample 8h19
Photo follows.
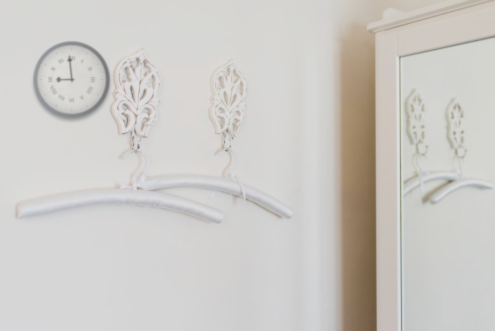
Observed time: 8h59
